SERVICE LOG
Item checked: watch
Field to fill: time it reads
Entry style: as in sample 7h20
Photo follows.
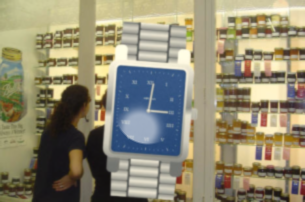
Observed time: 3h01
